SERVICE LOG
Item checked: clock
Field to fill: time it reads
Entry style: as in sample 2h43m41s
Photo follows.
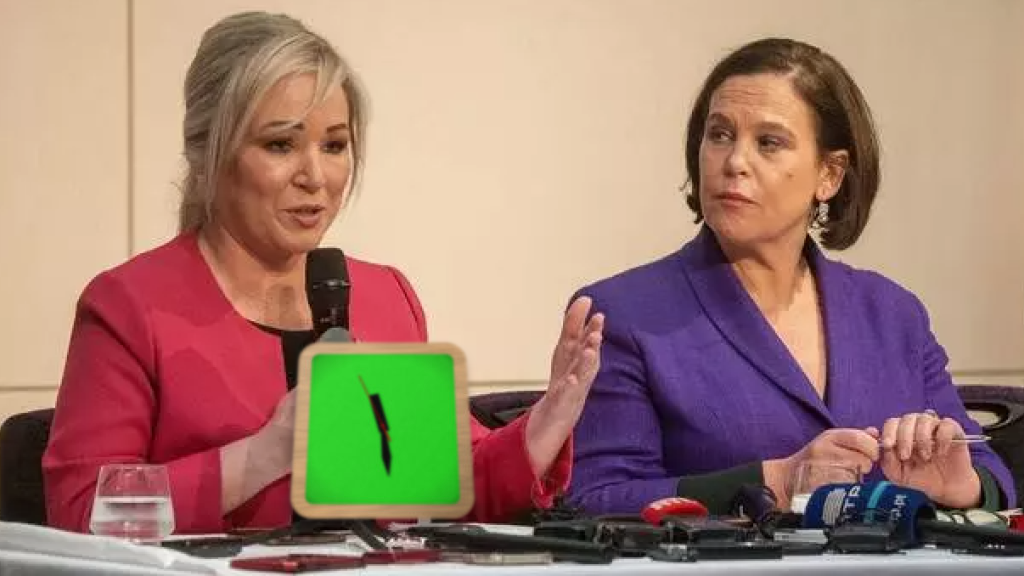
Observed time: 11h28m56s
